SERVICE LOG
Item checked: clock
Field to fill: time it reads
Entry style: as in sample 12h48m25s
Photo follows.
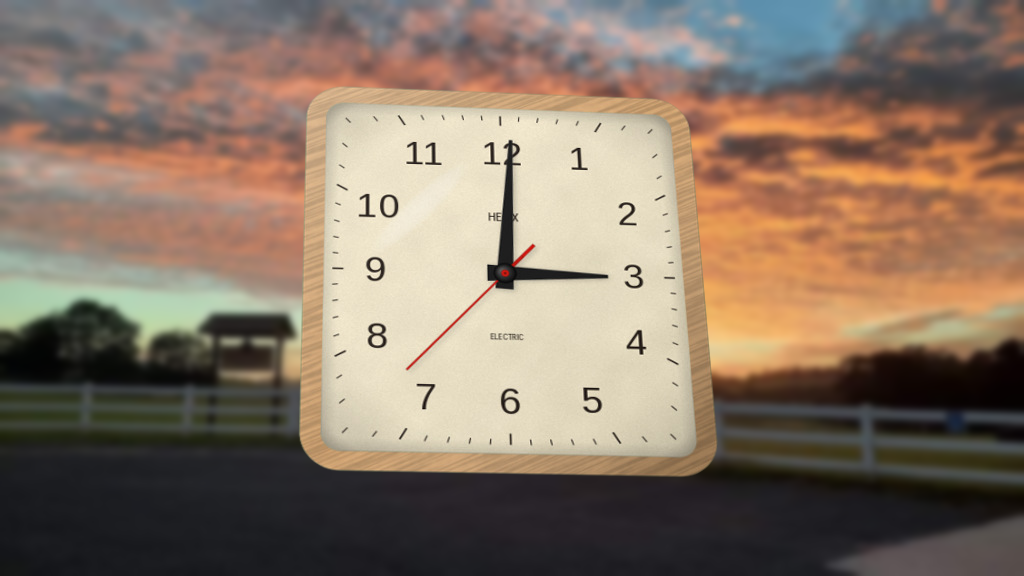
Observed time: 3h00m37s
